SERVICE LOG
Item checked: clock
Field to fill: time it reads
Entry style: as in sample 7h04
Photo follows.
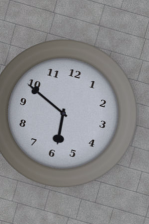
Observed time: 5h49
